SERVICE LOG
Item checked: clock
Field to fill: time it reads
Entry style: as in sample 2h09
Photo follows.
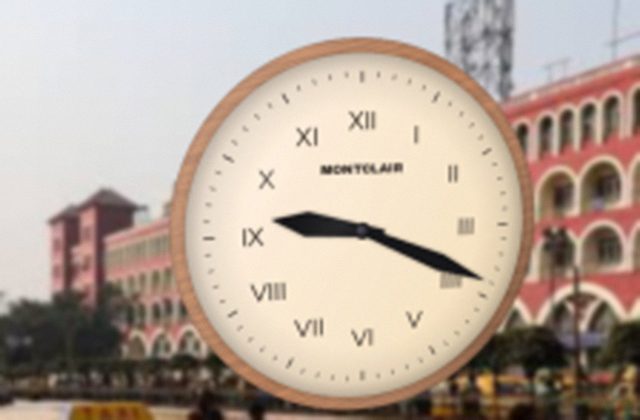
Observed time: 9h19
